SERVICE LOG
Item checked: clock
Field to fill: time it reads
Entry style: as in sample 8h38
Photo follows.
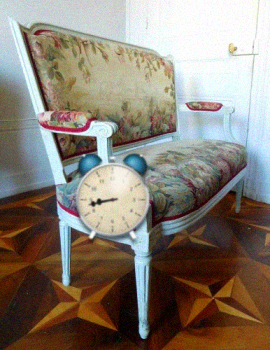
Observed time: 8h43
